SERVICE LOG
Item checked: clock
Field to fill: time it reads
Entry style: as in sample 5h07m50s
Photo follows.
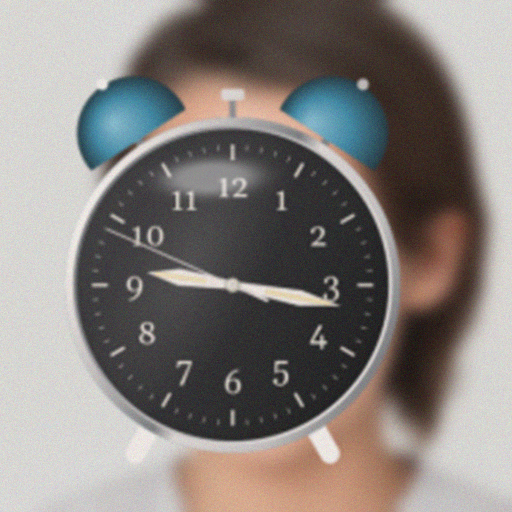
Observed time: 9h16m49s
